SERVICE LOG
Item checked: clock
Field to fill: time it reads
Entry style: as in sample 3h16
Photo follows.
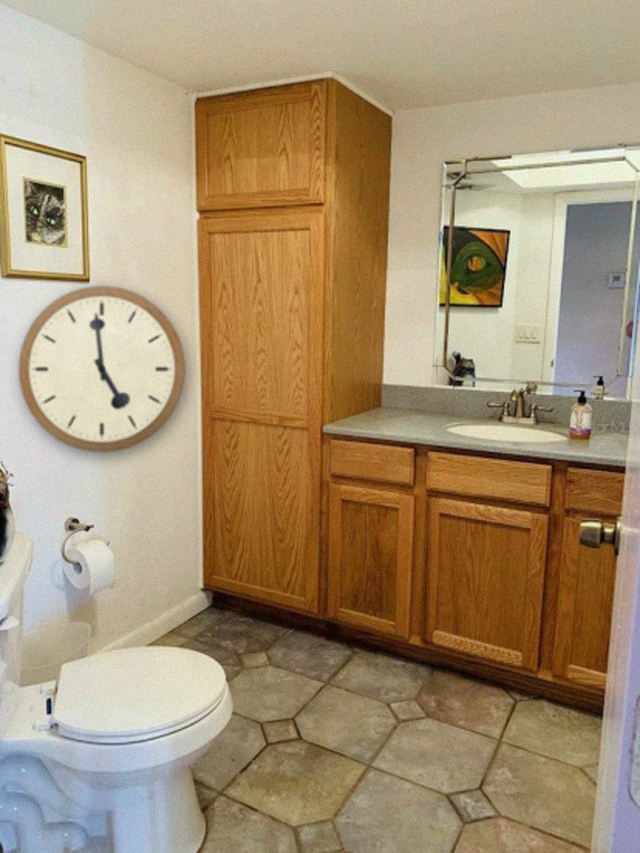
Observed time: 4h59
